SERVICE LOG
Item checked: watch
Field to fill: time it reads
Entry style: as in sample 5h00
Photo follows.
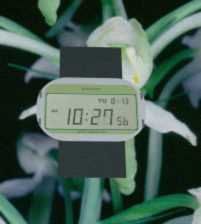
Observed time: 10h27
